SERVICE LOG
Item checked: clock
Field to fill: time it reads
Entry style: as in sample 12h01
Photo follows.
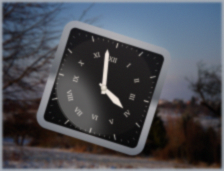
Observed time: 3h58
